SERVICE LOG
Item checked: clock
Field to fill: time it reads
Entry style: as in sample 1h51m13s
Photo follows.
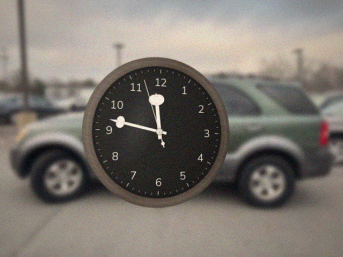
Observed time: 11h46m57s
